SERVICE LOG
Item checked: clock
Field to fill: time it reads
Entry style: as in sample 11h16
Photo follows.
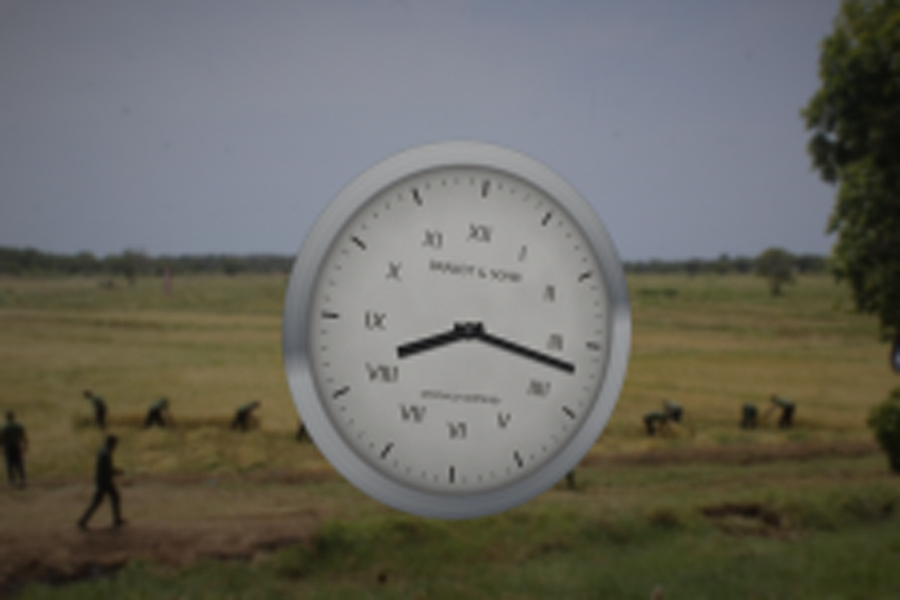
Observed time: 8h17
